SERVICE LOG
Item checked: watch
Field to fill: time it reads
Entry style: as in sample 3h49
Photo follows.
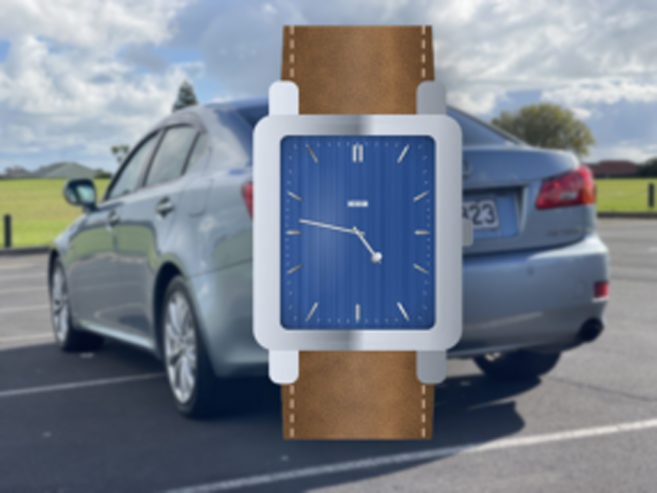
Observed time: 4h47
